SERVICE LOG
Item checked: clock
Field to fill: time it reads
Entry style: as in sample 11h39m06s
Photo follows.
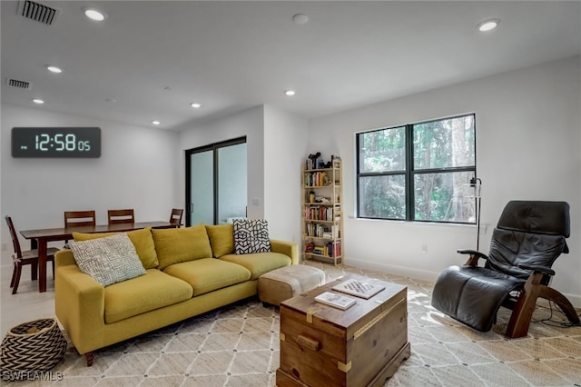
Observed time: 12h58m05s
